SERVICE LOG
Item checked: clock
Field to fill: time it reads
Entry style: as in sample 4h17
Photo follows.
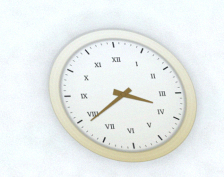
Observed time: 3h39
